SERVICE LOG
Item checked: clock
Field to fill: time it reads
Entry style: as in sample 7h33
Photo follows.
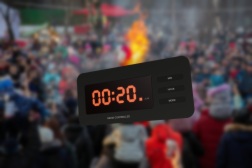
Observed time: 0h20
